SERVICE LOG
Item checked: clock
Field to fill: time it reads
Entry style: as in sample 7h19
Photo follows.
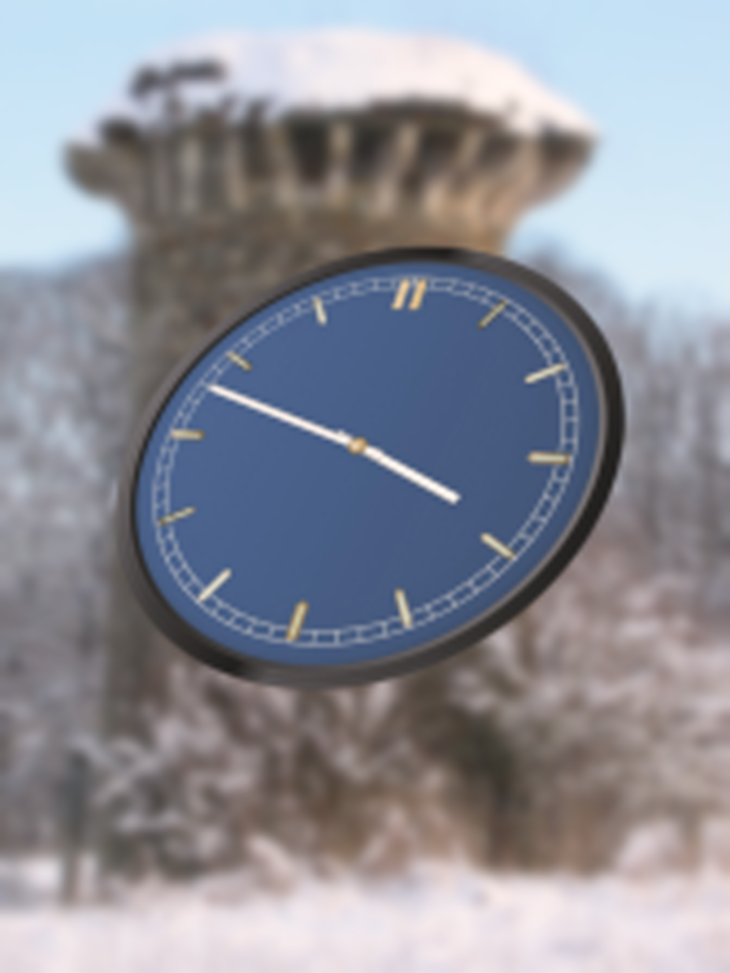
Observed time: 3h48
